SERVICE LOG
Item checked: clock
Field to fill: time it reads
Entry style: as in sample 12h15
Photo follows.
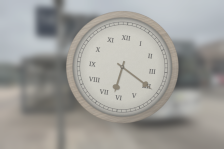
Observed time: 6h20
